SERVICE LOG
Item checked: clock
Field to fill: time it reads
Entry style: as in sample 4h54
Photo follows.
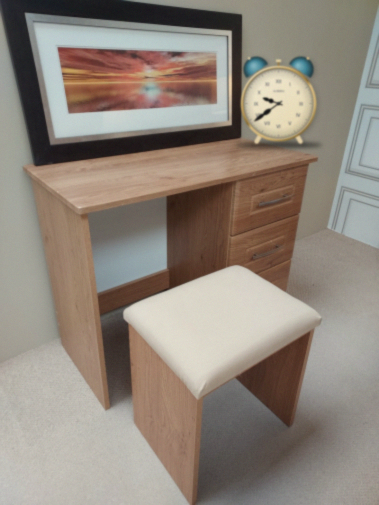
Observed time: 9h39
